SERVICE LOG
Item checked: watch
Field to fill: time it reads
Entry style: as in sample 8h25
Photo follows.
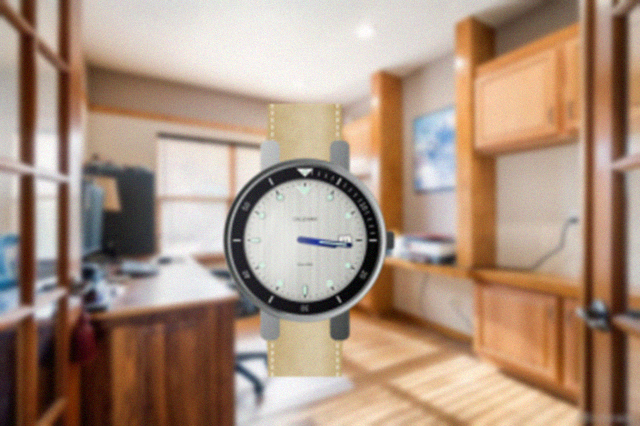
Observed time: 3h16
